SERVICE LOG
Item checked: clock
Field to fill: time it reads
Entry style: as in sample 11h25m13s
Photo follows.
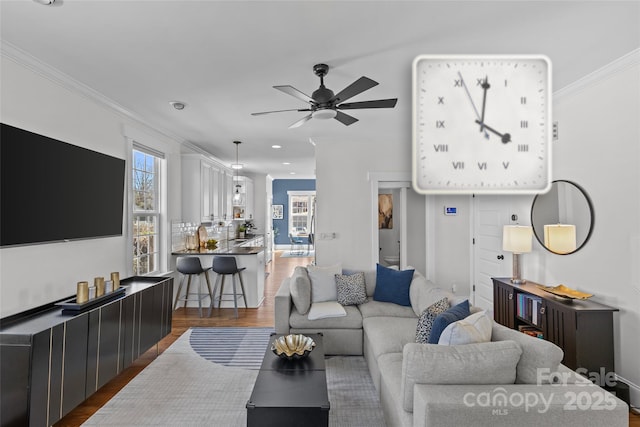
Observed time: 4h00m56s
